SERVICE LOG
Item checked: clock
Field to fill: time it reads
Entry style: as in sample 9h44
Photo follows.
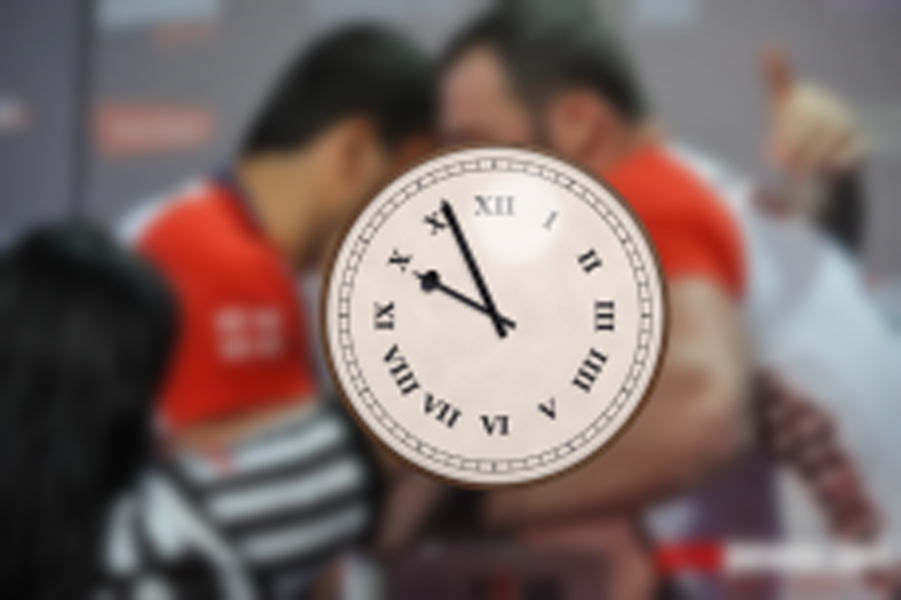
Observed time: 9h56
